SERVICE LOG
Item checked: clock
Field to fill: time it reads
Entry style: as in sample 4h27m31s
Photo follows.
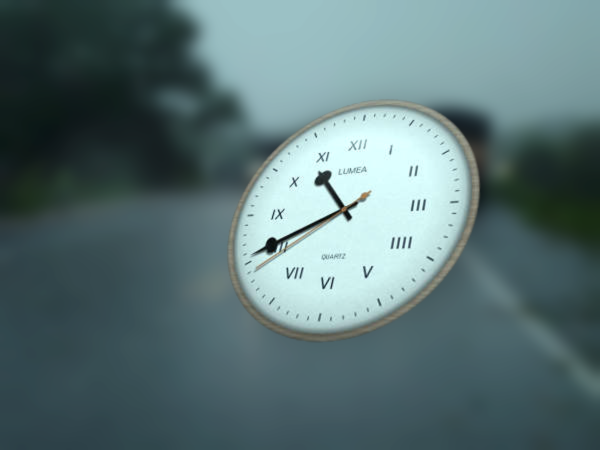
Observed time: 10h40m39s
